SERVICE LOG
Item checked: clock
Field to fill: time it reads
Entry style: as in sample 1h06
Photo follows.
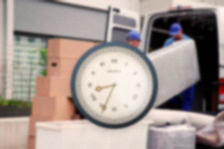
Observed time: 8h34
